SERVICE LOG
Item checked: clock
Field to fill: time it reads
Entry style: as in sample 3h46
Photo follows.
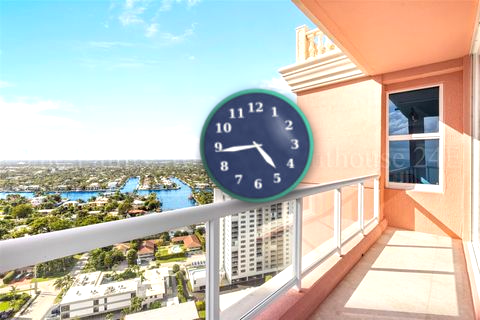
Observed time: 4h44
